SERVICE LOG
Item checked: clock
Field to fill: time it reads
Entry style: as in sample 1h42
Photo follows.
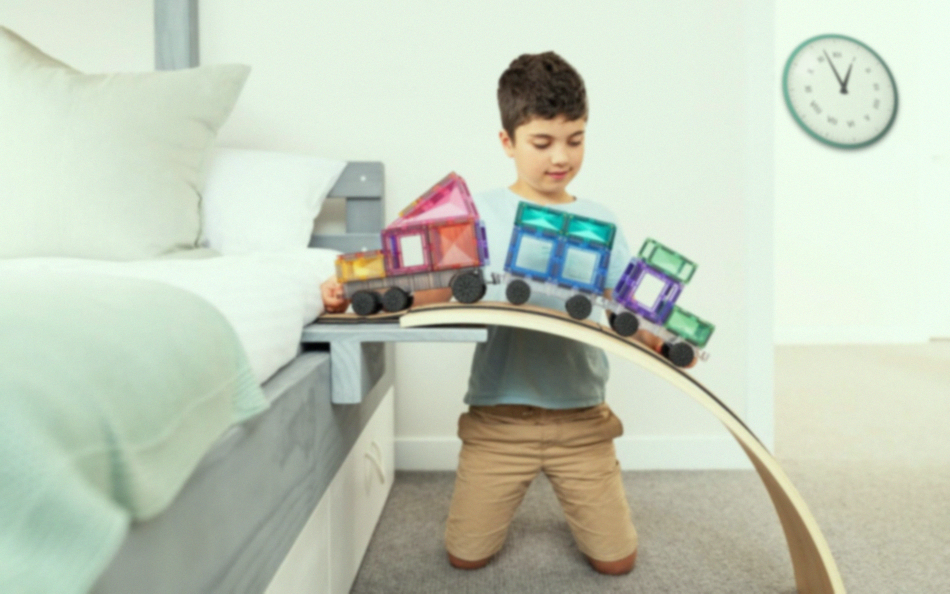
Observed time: 12h57
